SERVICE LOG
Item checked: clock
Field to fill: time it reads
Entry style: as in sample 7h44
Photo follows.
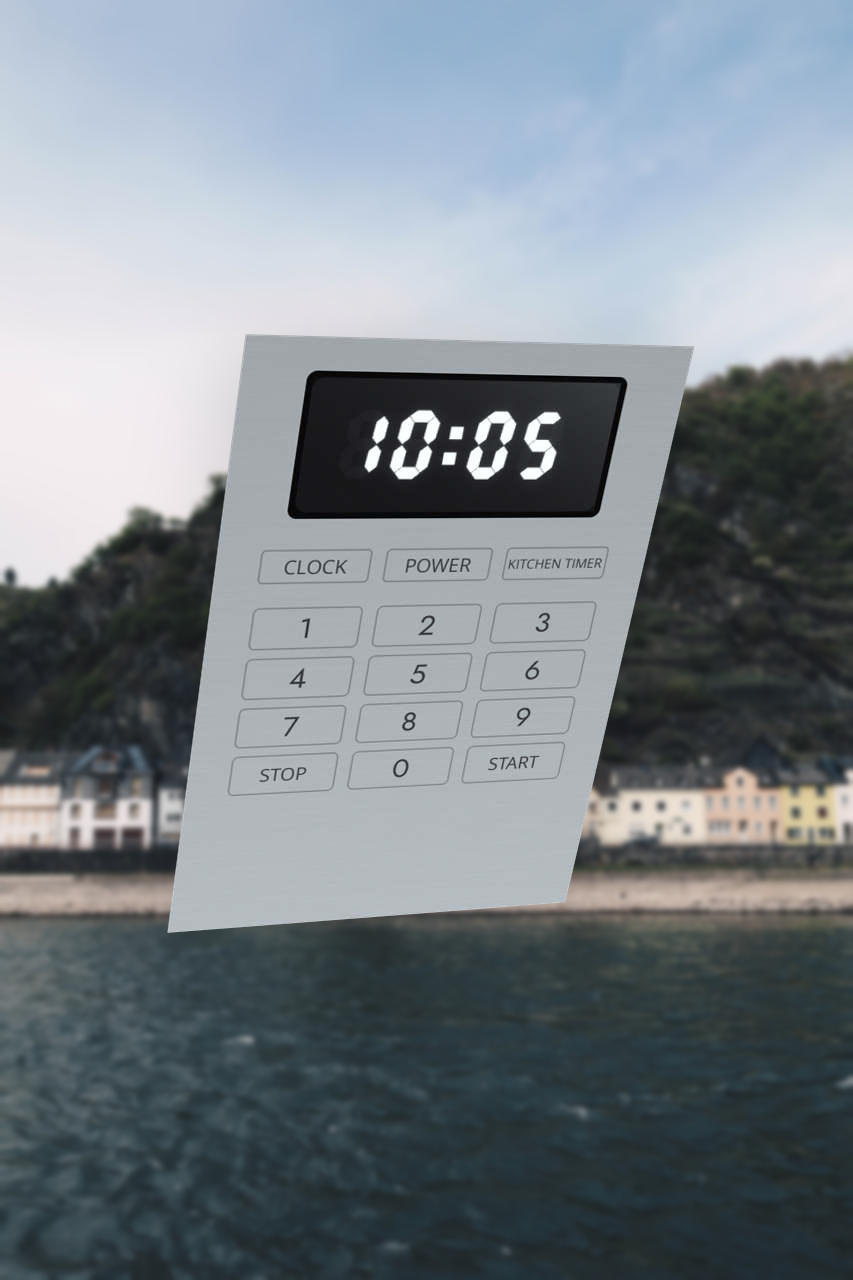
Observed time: 10h05
